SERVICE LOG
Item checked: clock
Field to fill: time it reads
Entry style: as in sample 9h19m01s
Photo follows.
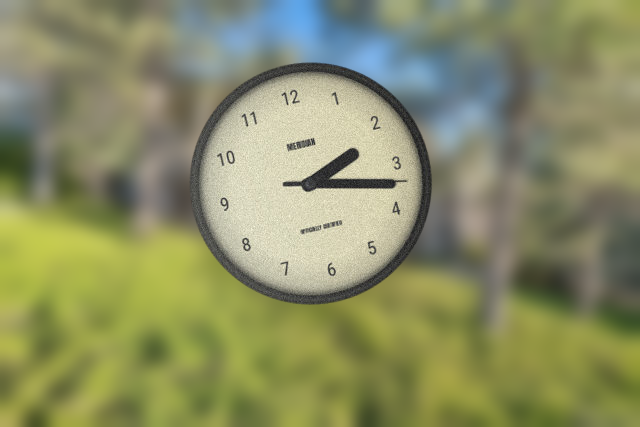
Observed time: 2h17m17s
